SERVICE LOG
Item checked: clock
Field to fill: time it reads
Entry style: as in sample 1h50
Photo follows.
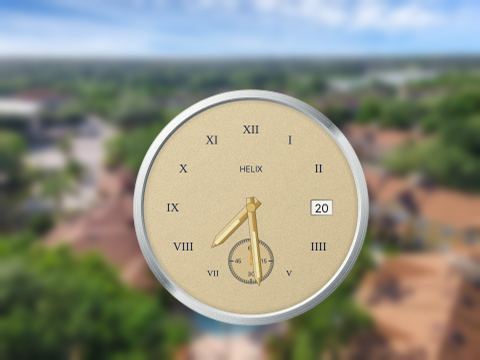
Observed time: 7h29
